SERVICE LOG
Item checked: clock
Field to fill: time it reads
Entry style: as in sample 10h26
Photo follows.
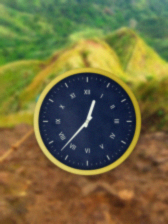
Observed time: 12h37
